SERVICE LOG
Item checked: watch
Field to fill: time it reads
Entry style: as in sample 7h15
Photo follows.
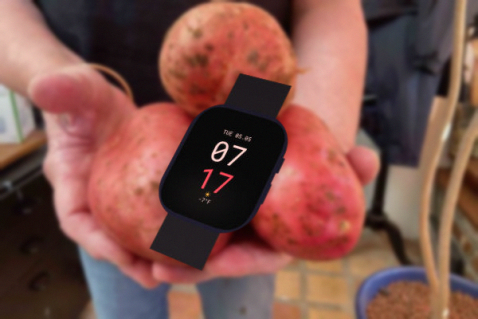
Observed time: 7h17
